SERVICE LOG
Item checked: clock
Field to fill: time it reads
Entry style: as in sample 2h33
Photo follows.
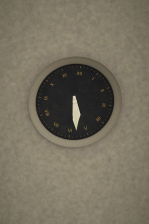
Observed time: 5h28
